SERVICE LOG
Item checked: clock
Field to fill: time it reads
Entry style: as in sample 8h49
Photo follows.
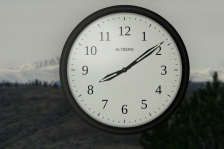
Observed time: 8h09
